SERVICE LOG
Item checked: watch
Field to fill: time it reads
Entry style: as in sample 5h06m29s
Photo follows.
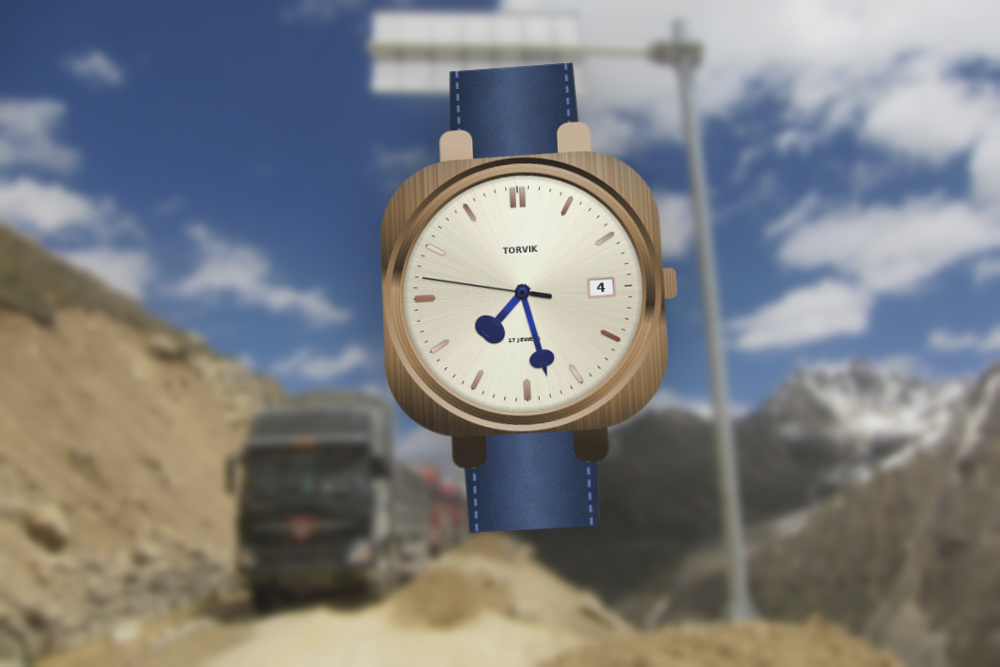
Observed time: 7h27m47s
